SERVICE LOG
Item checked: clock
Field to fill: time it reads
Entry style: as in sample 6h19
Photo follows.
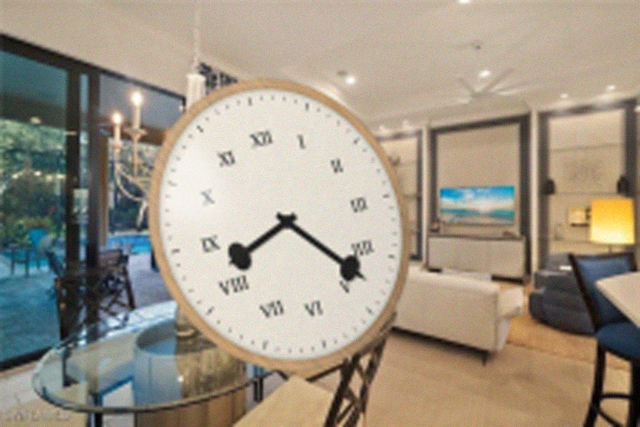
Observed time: 8h23
